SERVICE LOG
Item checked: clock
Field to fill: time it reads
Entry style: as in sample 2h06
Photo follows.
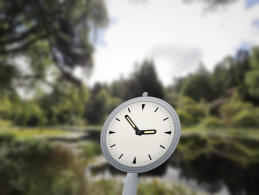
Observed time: 2h53
